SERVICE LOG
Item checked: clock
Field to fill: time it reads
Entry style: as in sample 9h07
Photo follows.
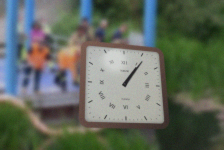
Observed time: 1h06
